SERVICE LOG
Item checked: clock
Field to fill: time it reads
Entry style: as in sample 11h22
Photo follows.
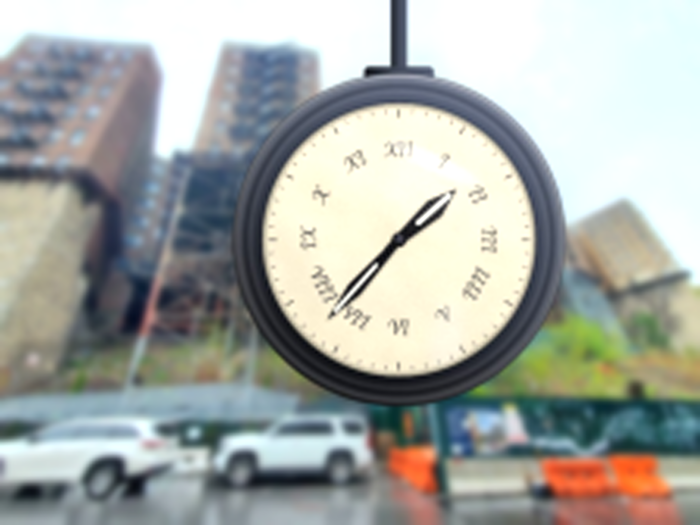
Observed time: 1h37
